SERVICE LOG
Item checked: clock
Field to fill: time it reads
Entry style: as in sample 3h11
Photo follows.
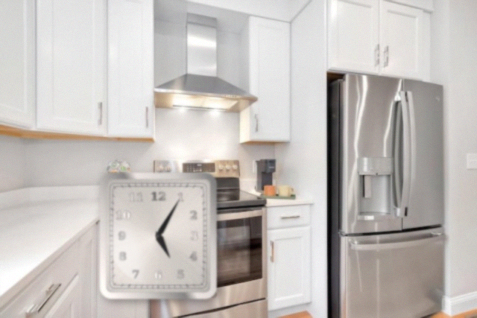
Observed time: 5h05
